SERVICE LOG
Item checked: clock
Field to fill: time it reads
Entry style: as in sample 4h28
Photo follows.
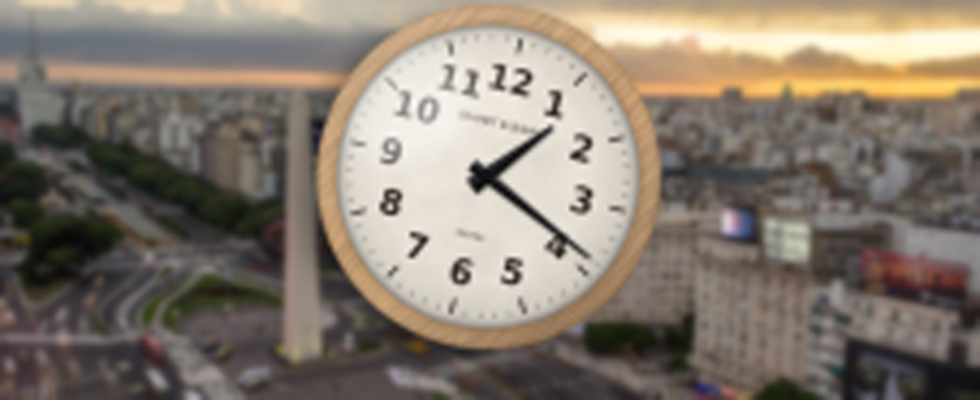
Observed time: 1h19
